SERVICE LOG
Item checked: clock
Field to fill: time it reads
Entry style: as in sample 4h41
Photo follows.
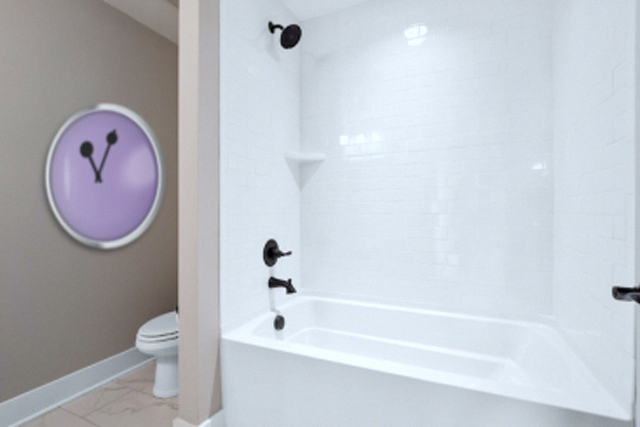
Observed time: 11h04
